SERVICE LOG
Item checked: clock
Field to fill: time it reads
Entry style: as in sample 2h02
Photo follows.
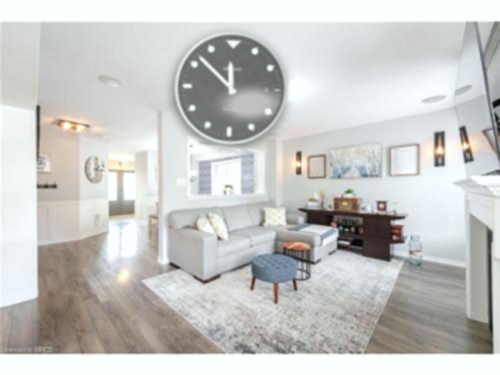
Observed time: 11h52
